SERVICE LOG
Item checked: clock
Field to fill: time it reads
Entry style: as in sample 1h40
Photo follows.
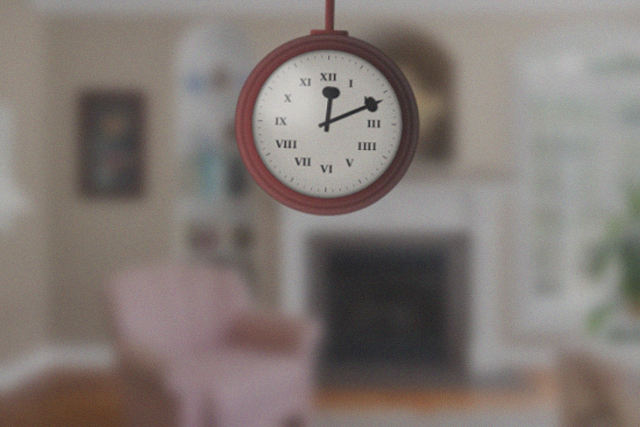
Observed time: 12h11
